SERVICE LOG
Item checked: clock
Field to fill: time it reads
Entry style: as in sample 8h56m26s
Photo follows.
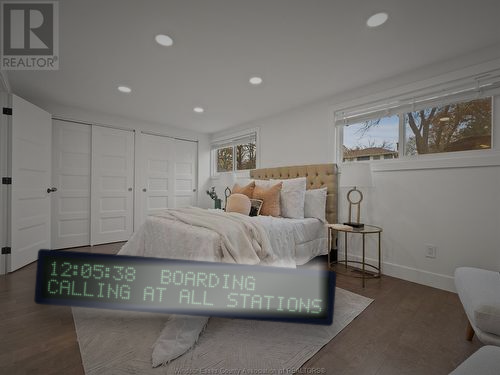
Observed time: 12h05m38s
